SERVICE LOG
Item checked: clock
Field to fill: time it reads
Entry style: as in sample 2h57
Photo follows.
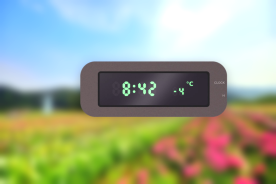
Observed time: 8h42
